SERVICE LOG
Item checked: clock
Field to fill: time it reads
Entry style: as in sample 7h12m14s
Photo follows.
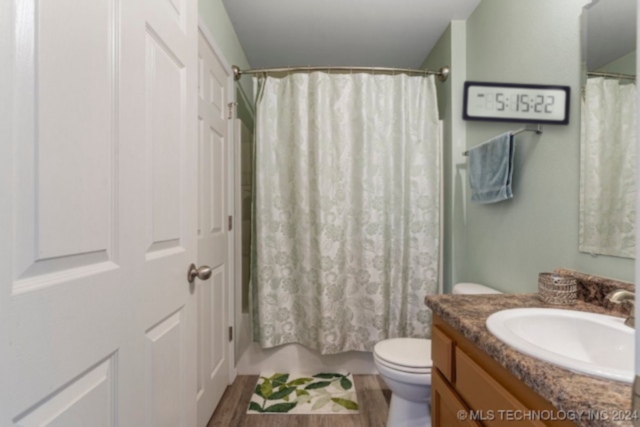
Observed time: 5h15m22s
